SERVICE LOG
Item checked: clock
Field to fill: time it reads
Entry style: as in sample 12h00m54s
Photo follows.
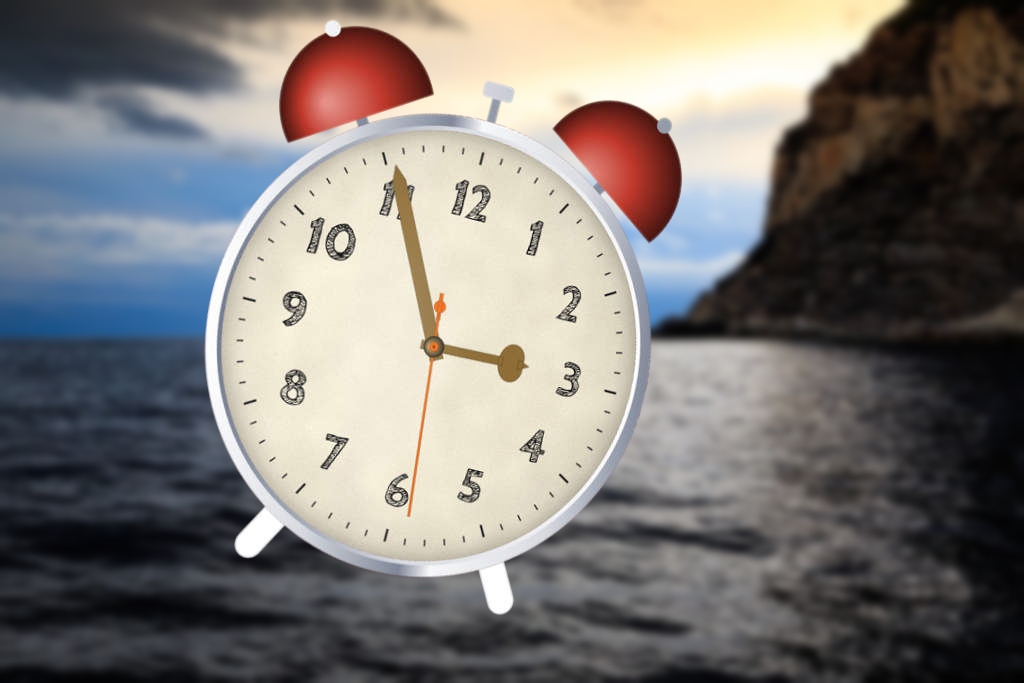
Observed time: 2h55m29s
